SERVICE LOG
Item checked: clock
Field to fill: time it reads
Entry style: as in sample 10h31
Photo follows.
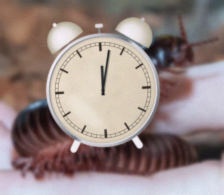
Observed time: 12h02
